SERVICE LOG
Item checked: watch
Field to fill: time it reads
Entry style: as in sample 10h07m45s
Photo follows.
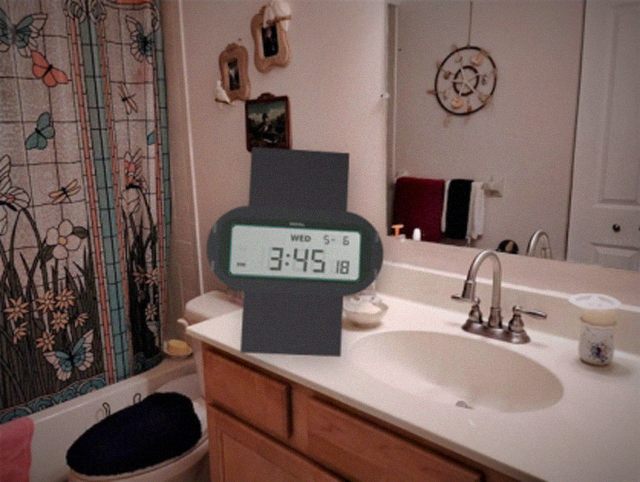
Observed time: 3h45m18s
